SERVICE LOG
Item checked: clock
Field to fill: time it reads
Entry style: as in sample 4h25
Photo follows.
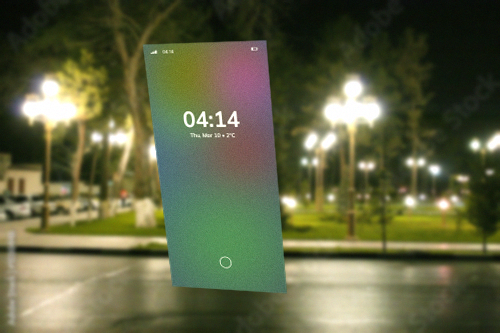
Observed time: 4h14
